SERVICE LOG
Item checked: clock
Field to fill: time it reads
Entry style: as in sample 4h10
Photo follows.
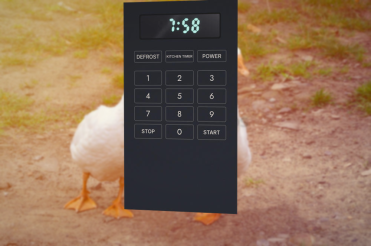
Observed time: 7h58
